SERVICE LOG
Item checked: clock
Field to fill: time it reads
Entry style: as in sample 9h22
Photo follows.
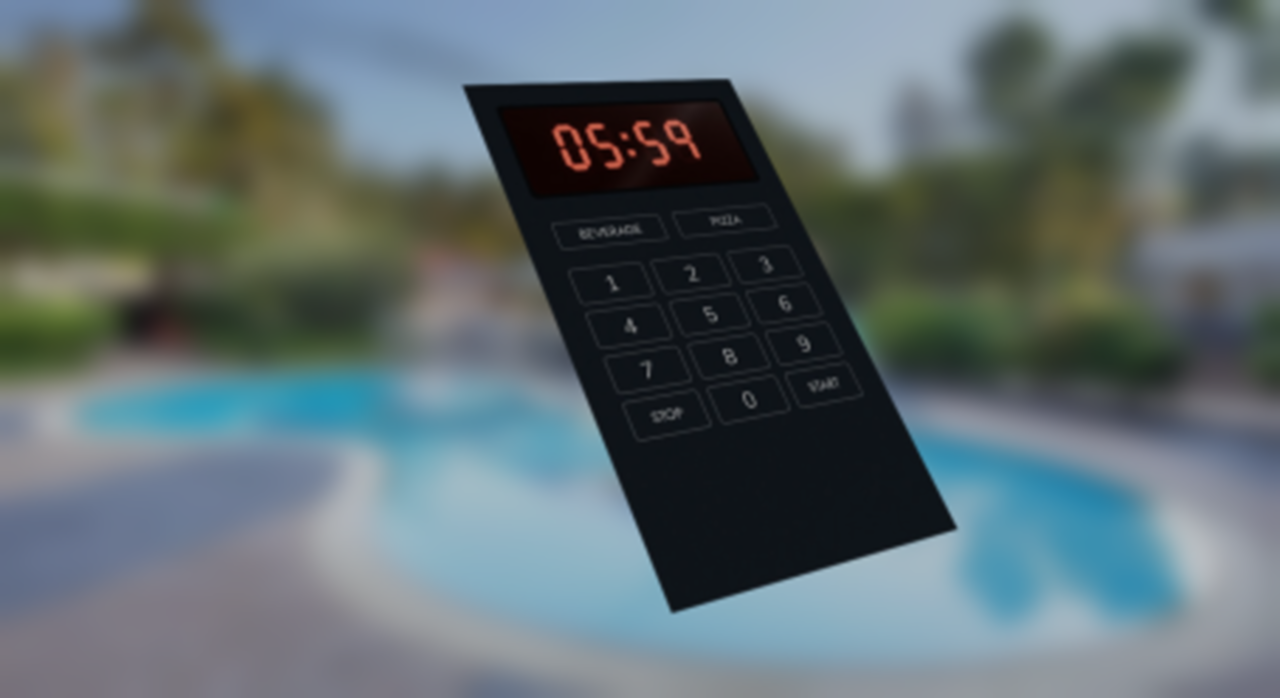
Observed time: 5h59
